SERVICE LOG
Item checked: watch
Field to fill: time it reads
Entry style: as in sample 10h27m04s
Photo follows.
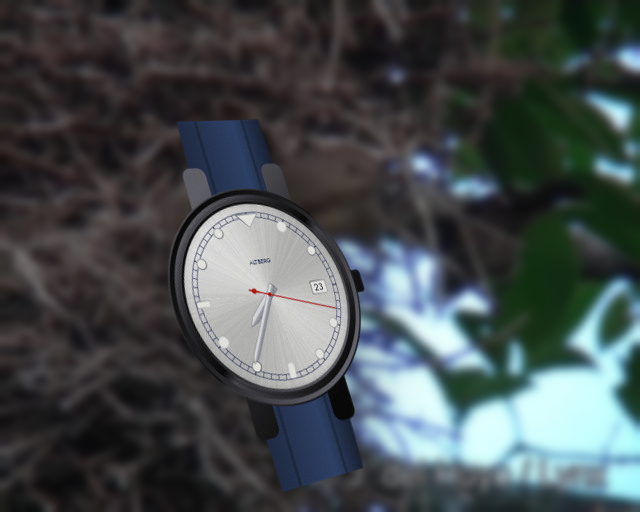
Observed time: 7h35m18s
